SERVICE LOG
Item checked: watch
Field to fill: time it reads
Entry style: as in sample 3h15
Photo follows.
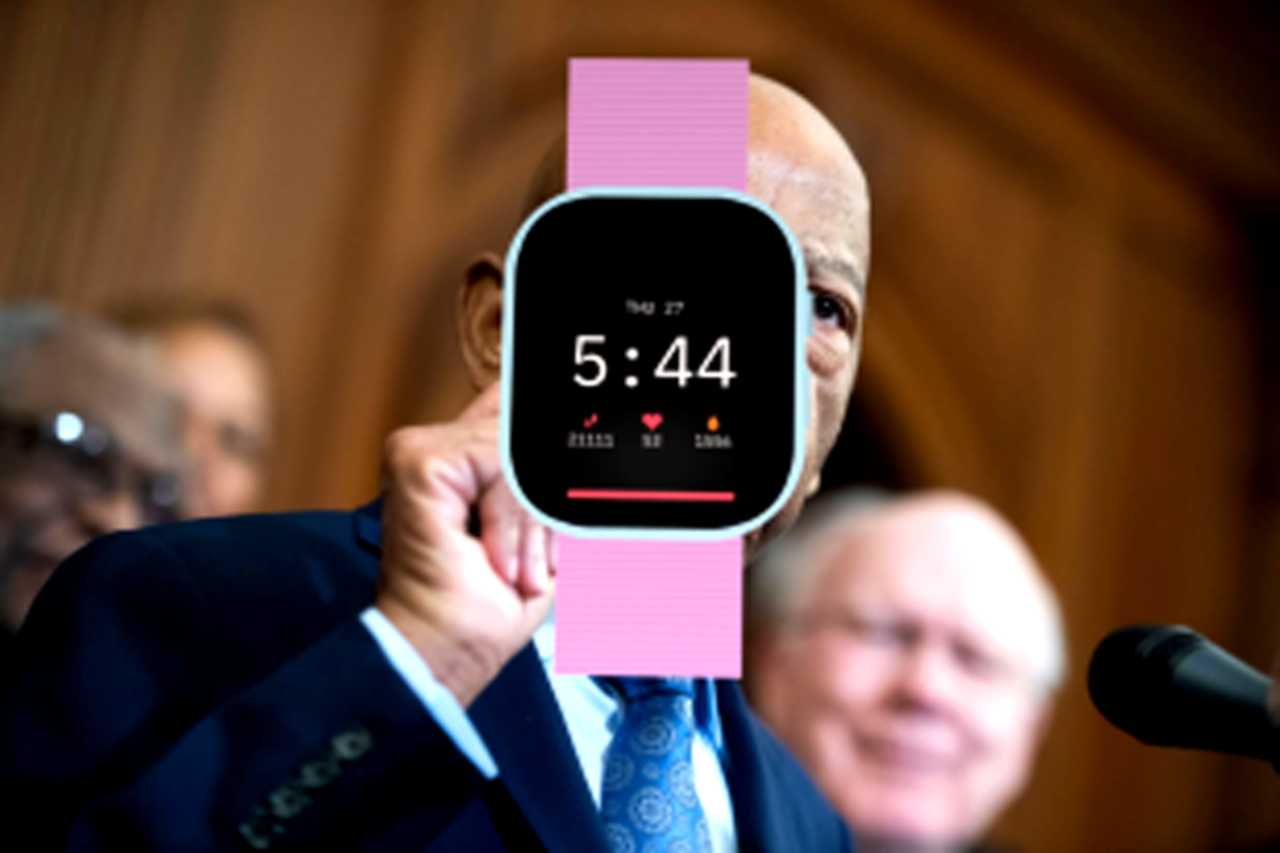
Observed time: 5h44
